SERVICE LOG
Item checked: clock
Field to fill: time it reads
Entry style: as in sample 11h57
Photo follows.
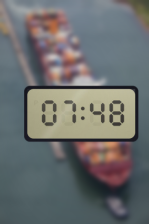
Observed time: 7h48
